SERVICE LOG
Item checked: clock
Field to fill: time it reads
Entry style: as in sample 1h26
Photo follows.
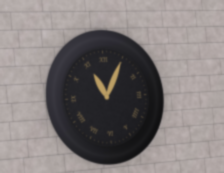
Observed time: 11h05
